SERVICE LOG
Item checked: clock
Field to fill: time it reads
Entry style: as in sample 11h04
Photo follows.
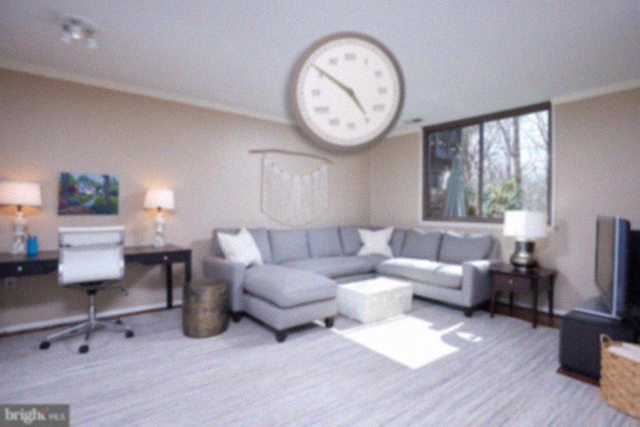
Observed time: 4h51
